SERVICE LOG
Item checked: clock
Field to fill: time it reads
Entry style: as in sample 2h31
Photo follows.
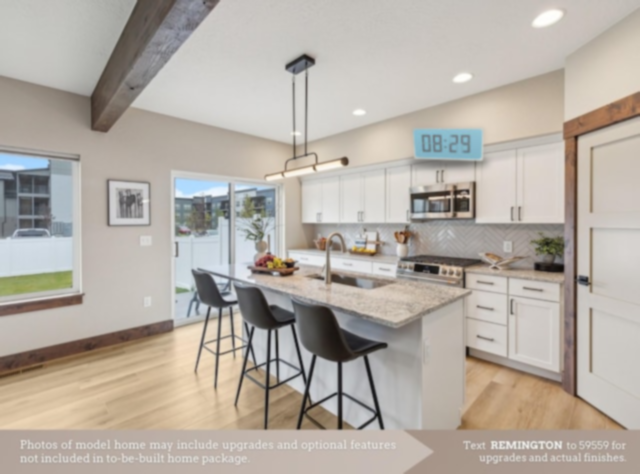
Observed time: 8h29
